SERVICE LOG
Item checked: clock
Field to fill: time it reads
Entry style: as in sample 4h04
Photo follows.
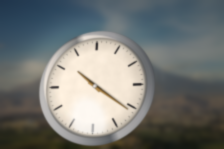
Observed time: 10h21
